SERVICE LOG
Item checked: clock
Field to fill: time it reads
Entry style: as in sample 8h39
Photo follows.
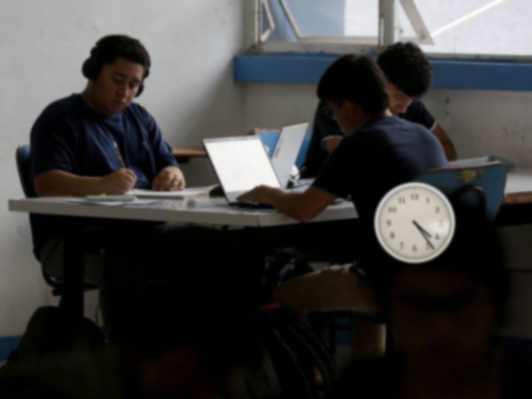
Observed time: 4h24
